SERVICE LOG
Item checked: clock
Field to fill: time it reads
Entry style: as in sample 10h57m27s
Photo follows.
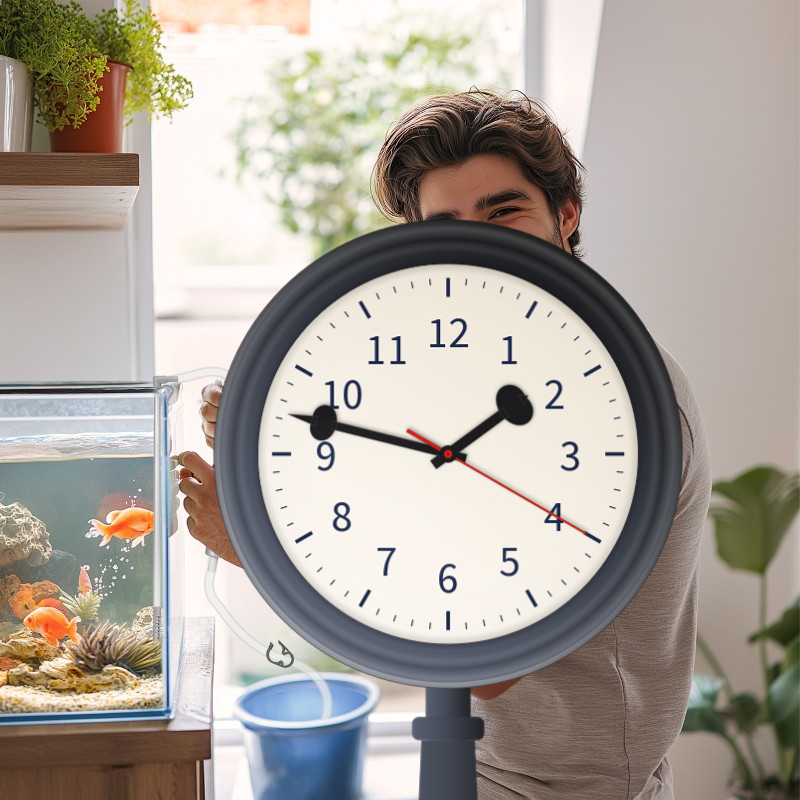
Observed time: 1h47m20s
